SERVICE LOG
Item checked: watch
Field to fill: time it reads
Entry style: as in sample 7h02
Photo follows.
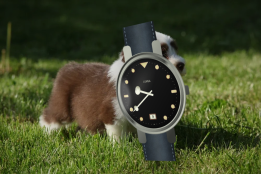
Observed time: 9h39
